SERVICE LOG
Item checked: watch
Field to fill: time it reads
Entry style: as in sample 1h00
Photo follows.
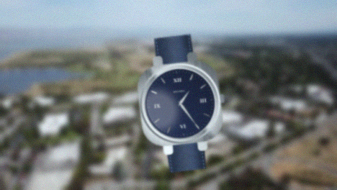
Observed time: 1h25
